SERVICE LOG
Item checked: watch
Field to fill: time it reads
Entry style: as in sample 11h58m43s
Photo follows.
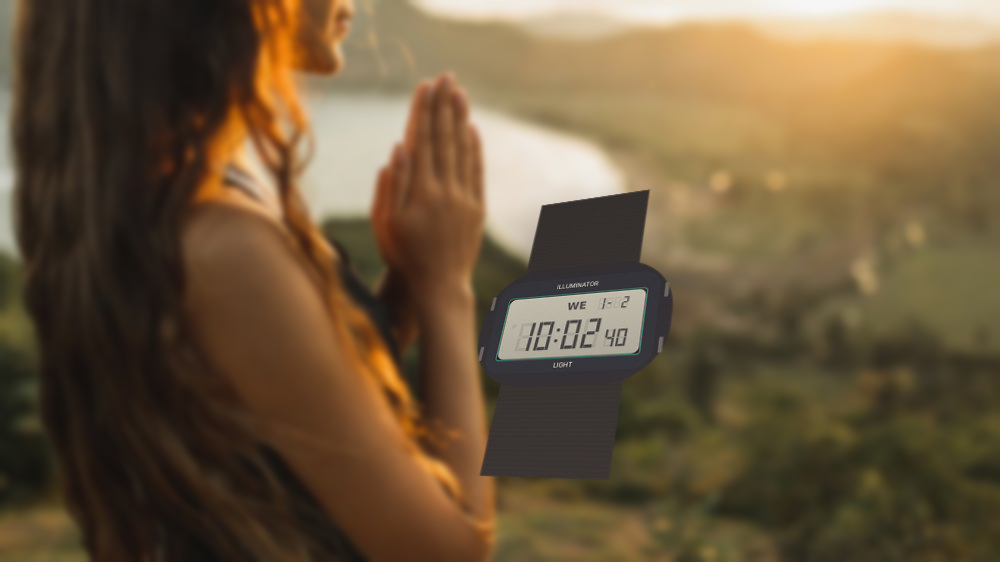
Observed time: 10h02m40s
